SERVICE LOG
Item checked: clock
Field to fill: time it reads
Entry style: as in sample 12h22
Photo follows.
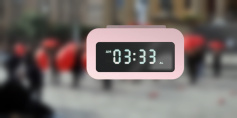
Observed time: 3h33
